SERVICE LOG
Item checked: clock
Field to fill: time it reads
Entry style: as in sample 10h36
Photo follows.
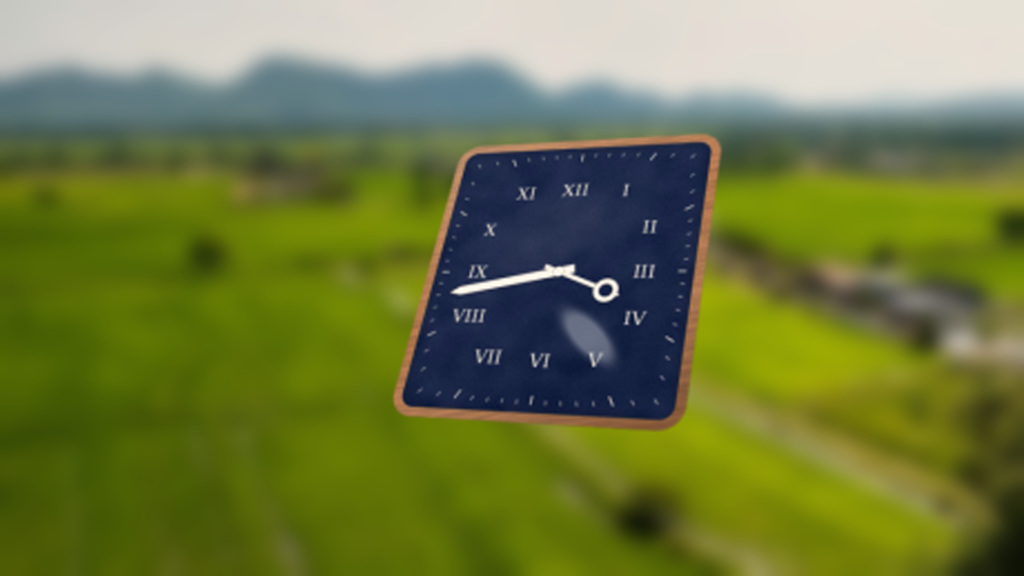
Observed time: 3h43
